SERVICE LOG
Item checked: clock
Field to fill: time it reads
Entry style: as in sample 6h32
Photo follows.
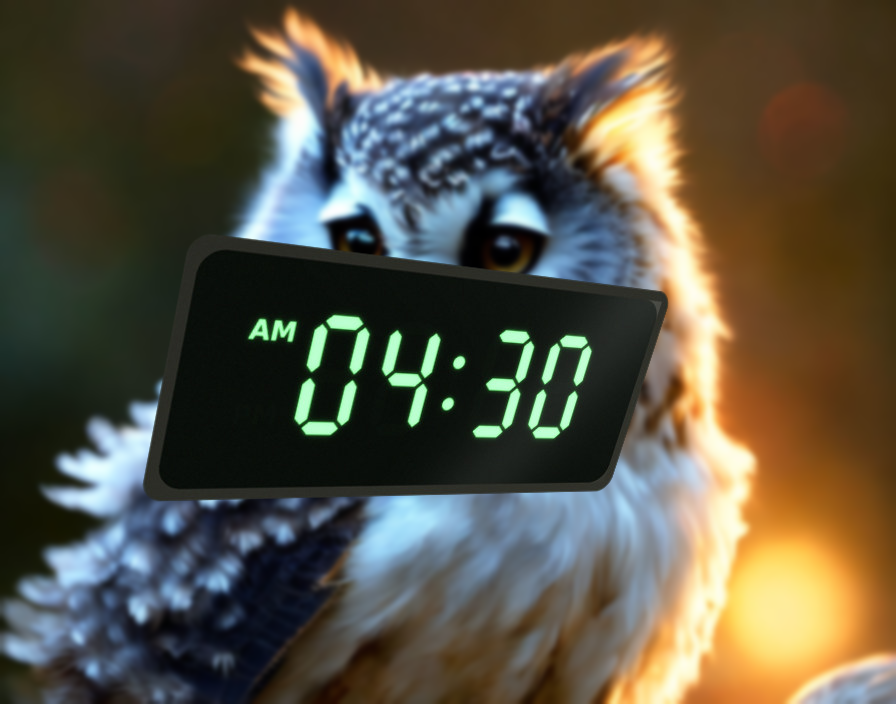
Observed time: 4h30
